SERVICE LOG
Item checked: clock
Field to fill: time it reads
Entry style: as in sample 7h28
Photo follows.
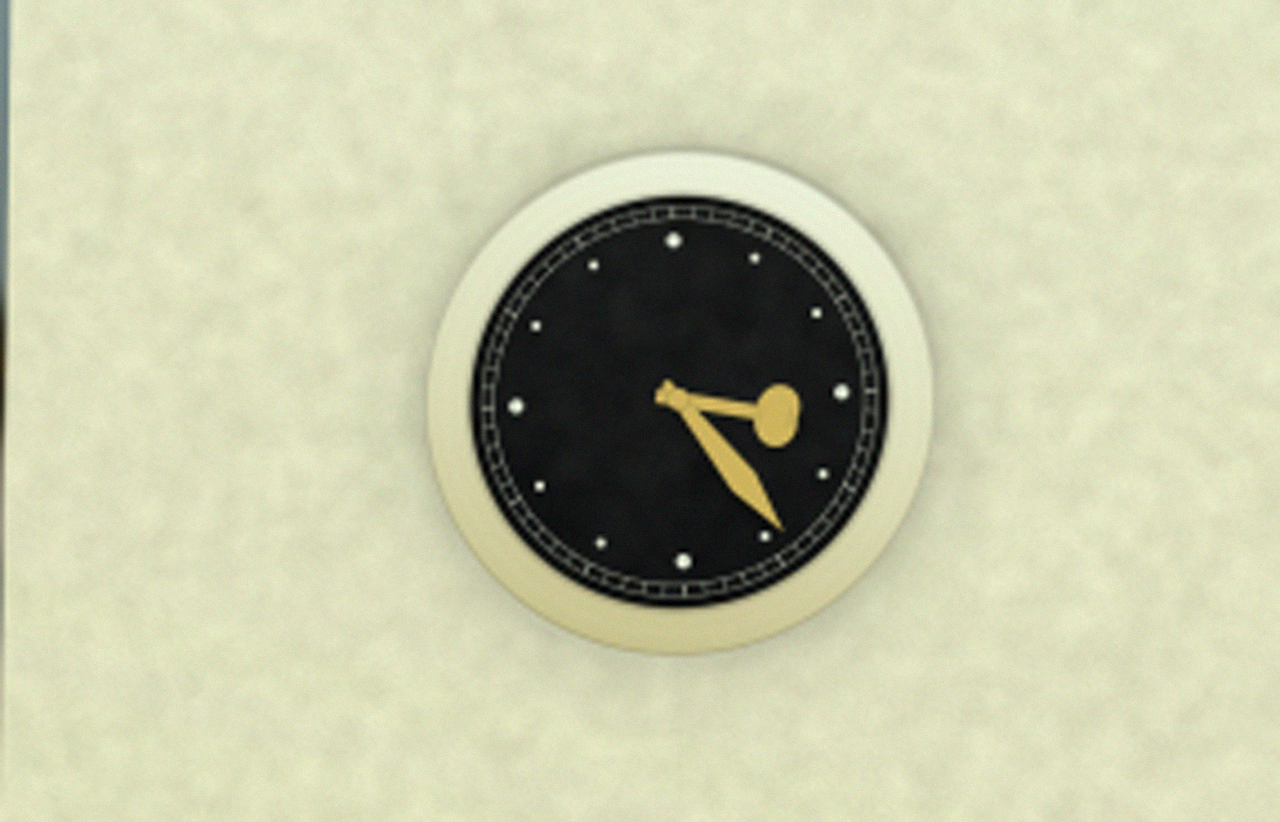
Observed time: 3h24
